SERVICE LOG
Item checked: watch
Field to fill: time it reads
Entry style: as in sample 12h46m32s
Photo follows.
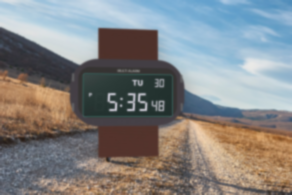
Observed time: 5h35m48s
